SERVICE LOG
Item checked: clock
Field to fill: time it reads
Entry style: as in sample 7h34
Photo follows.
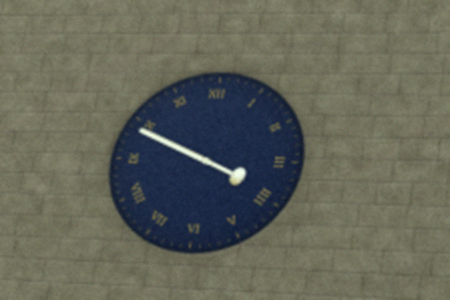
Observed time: 3h49
